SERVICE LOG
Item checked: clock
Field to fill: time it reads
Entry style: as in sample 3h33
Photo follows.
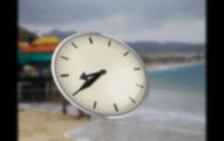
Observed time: 8h40
